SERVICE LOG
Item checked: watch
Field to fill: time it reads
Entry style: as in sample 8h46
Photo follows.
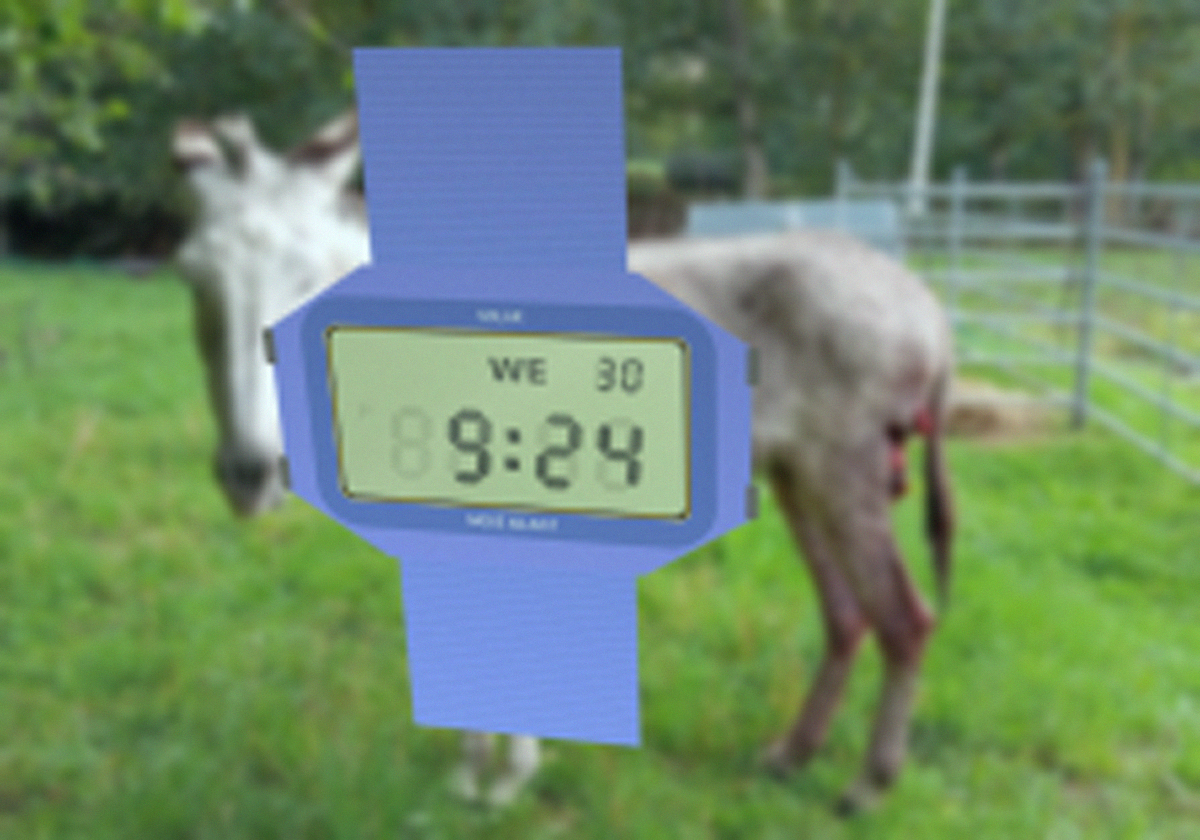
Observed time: 9h24
